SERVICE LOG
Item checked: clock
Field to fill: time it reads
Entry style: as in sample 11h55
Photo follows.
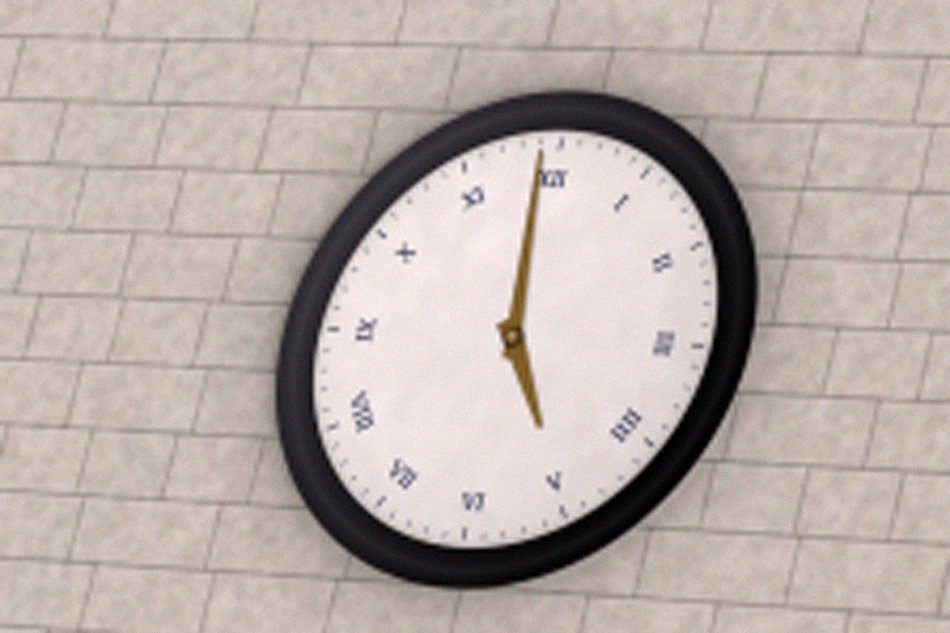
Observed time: 4h59
